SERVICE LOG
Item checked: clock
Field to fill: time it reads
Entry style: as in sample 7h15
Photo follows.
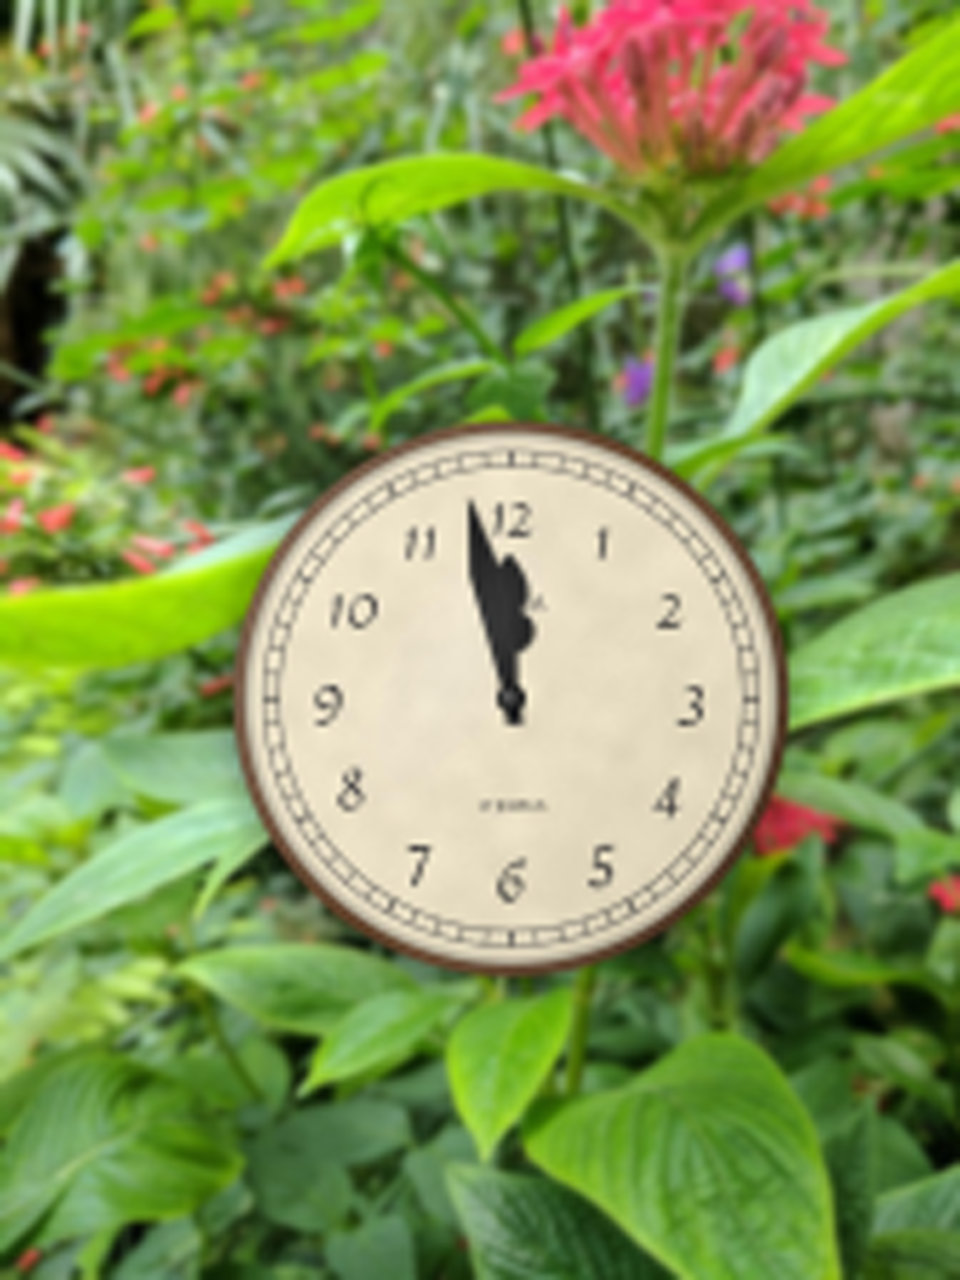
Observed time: 11h58
